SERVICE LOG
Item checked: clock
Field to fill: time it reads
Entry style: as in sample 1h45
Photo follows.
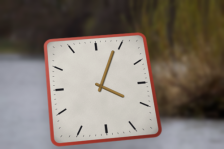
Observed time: 4h04
